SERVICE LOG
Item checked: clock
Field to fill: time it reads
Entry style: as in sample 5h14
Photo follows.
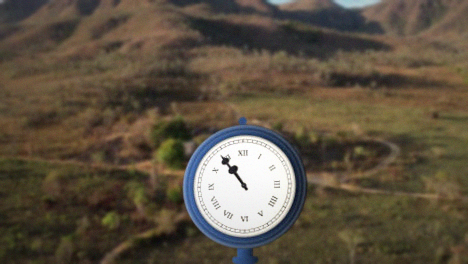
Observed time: 10h54
